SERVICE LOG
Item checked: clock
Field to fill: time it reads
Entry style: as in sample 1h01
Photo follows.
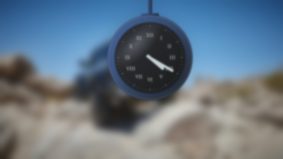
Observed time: 4h20
